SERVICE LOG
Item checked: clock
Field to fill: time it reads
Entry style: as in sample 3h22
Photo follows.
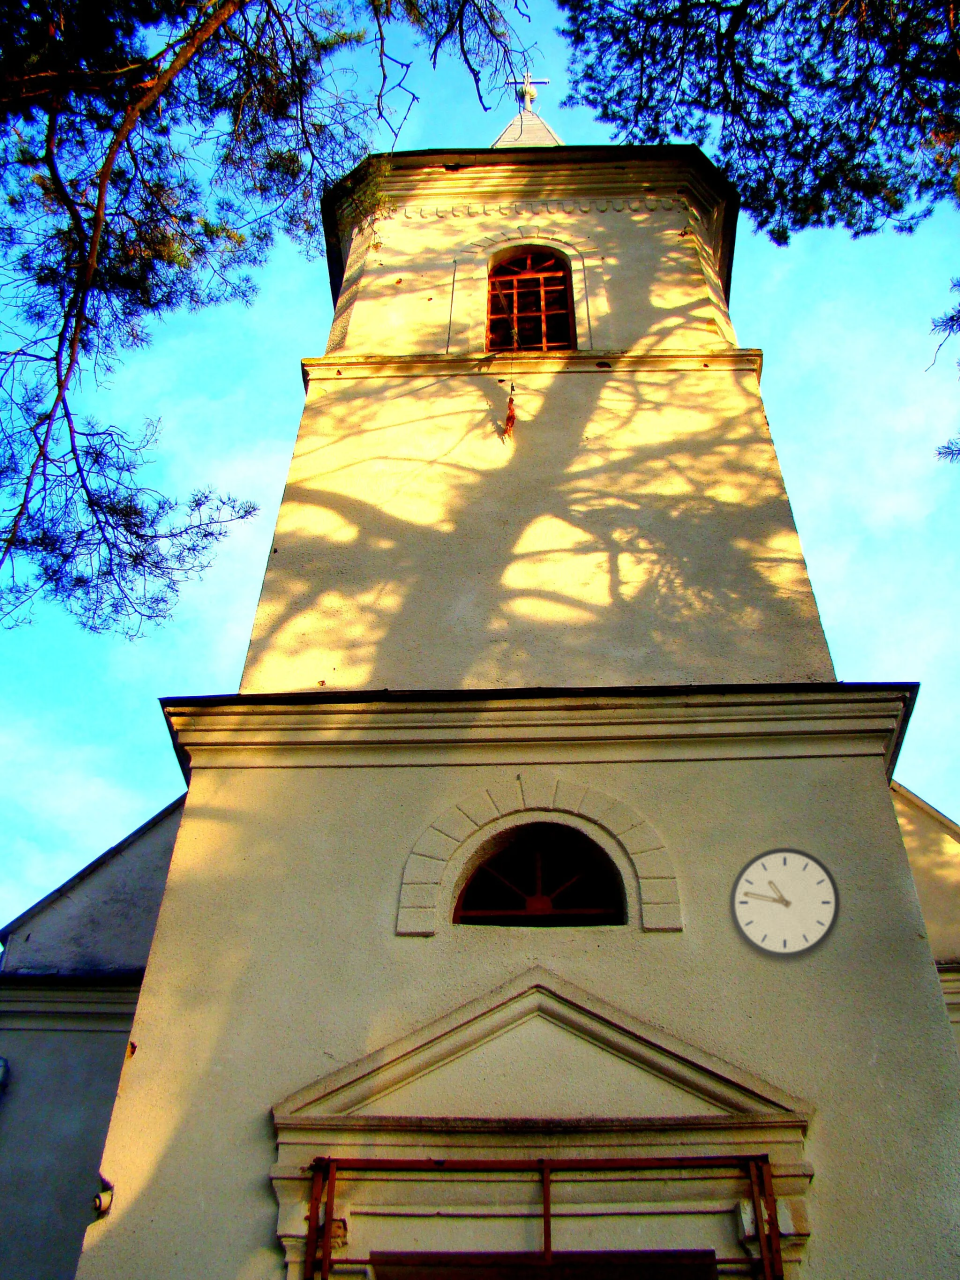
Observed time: 10h47
